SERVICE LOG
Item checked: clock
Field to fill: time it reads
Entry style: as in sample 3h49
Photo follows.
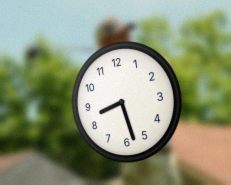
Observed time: 8h28
